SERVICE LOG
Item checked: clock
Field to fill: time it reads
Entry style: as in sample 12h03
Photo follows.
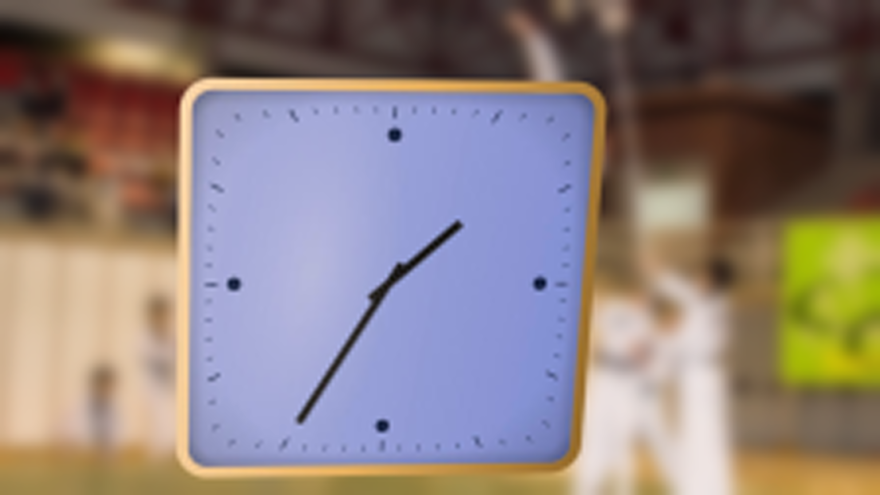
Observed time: 1h35
